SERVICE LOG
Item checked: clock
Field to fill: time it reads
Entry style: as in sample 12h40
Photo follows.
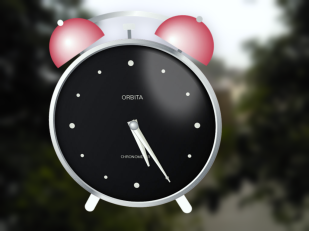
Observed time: 5h25
